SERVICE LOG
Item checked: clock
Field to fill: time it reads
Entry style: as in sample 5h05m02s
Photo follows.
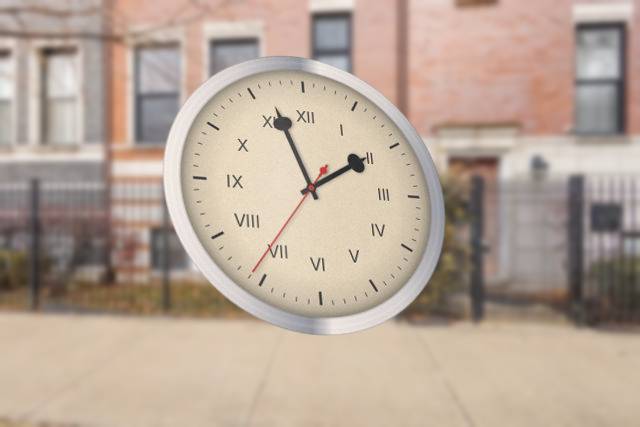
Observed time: 1h56m36s
